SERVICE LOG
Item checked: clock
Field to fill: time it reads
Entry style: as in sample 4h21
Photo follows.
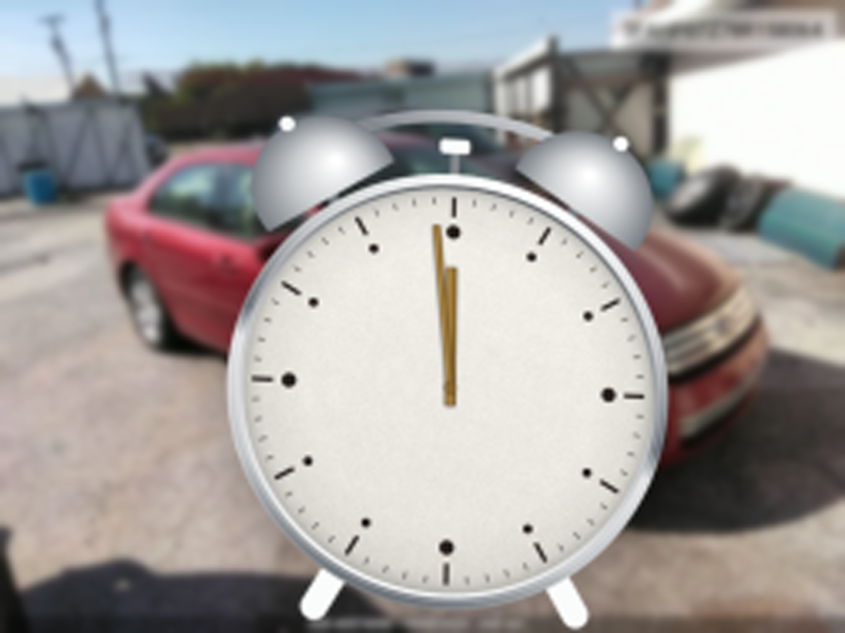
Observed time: 11h59
